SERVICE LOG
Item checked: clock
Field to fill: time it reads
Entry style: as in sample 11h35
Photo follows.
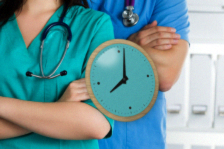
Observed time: 8h02
